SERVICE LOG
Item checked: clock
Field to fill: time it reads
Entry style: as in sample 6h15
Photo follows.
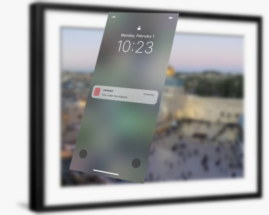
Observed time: 10h23
